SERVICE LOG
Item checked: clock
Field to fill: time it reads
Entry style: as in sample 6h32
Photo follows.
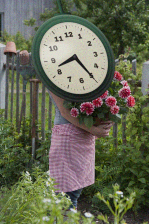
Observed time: 8h25
